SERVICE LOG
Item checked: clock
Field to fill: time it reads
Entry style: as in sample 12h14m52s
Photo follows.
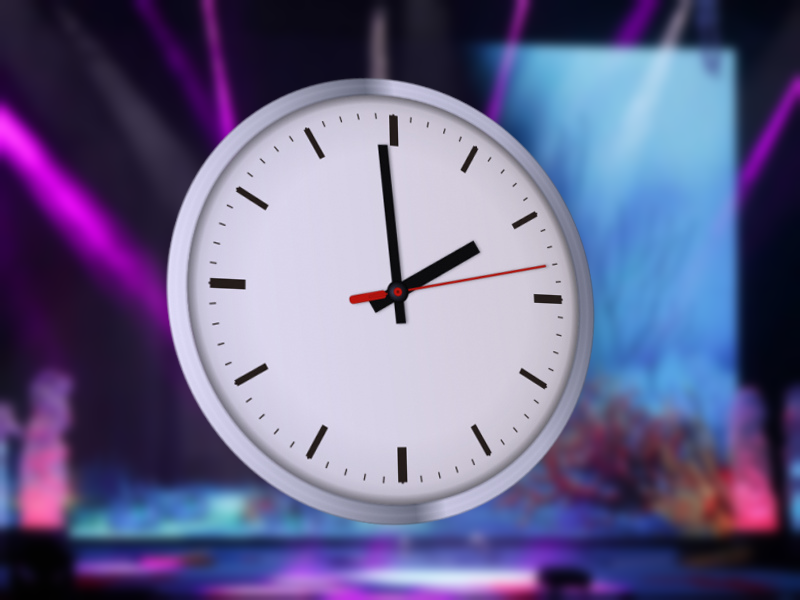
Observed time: 1h59m13s
